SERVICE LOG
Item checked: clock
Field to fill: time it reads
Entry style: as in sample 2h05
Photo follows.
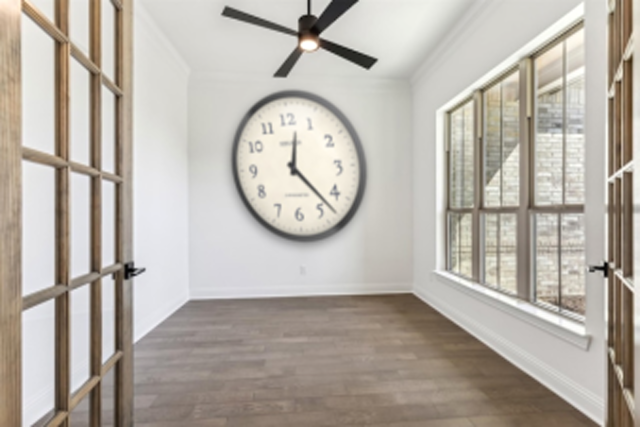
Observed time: 12h23
